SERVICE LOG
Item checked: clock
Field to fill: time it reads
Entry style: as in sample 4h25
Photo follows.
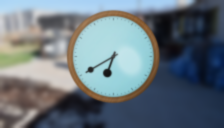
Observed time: 6h40
